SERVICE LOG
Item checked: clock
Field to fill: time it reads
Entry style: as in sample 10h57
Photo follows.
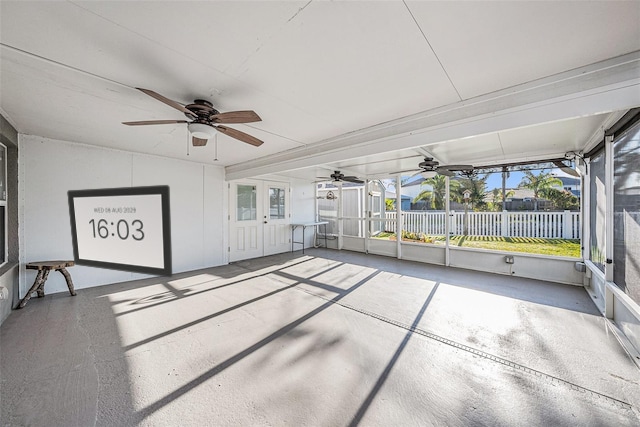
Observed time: 16h03
